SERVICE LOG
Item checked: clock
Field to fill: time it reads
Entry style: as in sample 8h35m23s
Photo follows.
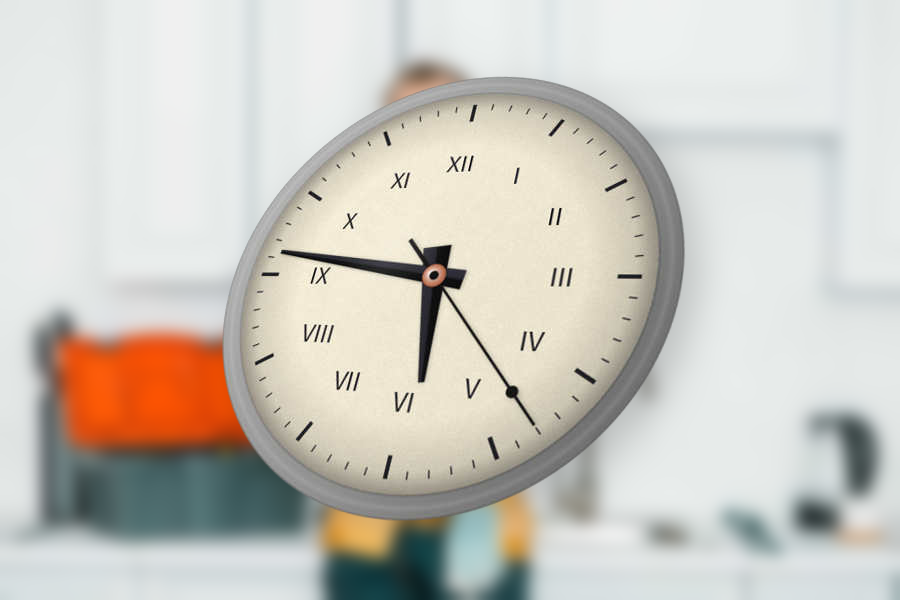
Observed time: 5h46m23s
